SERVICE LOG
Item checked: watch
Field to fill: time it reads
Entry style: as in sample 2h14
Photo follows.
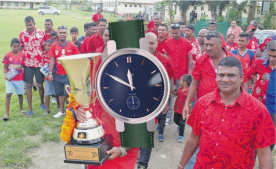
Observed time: 11h50
